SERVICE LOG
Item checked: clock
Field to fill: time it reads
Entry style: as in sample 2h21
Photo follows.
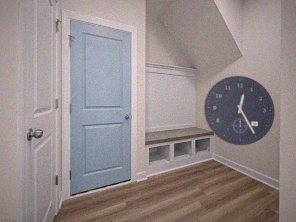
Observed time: 12h25
